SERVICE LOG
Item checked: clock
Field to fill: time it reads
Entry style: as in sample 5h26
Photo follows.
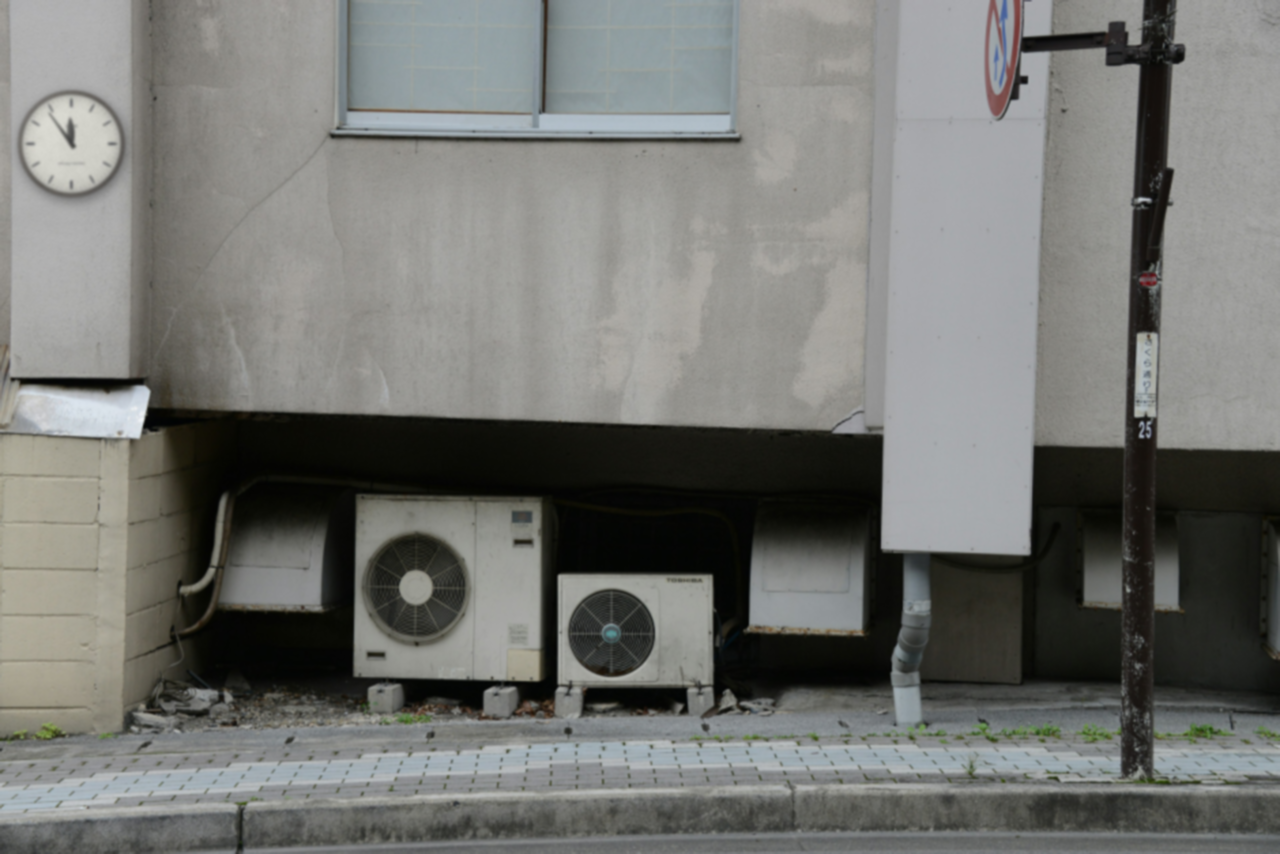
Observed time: 11h54
